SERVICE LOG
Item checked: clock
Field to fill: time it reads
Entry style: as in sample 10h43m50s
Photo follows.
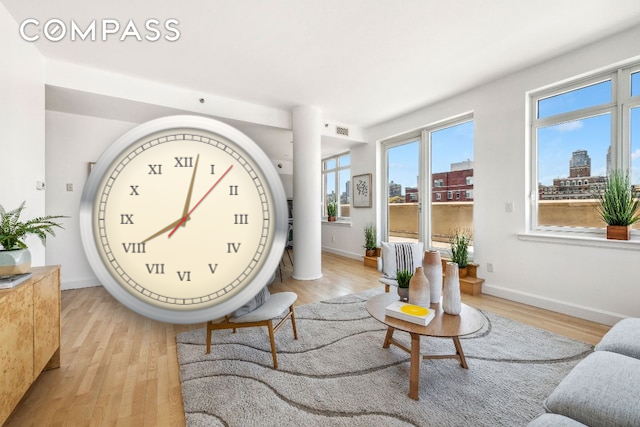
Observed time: 8h02m07s
